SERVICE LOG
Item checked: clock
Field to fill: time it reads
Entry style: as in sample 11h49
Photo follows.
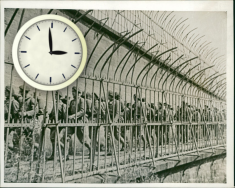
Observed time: 2h59
